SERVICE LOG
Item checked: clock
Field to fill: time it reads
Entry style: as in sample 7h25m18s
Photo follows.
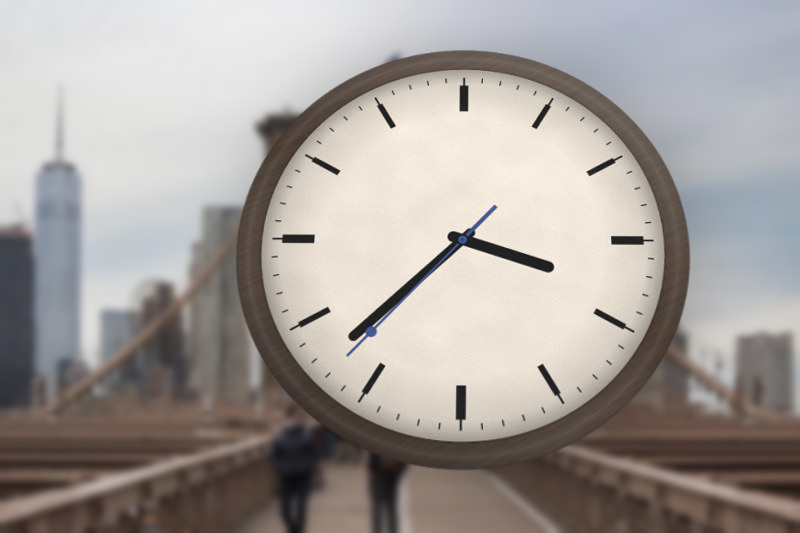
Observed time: 3h37m37s
